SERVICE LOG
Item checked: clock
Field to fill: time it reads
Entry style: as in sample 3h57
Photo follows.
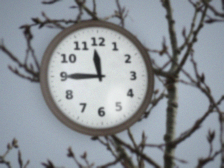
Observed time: 11h45
